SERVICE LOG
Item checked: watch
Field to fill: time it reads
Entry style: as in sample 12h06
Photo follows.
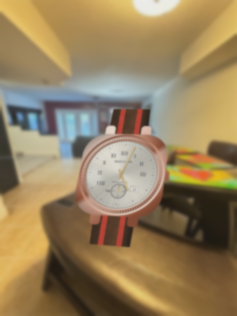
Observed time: 5h03
